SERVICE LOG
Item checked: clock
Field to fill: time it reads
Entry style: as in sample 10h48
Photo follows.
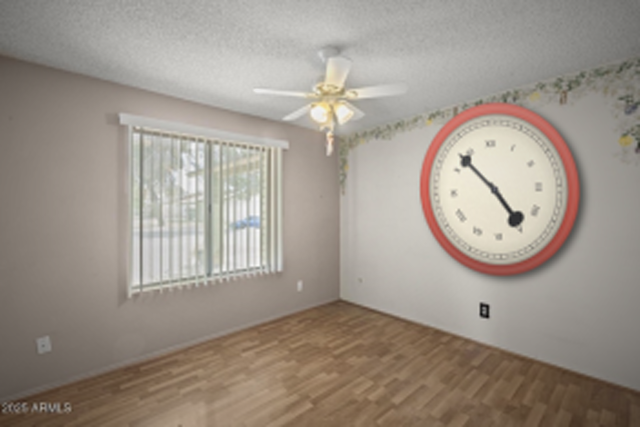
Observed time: 4h53
